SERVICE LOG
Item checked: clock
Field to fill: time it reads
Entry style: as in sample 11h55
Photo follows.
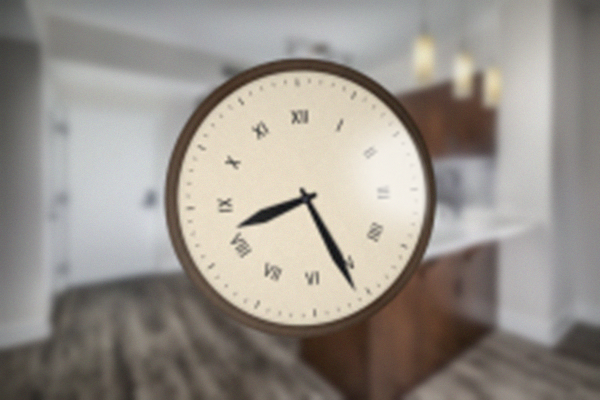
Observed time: 8h26
